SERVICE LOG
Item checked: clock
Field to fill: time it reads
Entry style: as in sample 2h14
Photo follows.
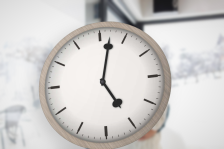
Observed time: 5h02
